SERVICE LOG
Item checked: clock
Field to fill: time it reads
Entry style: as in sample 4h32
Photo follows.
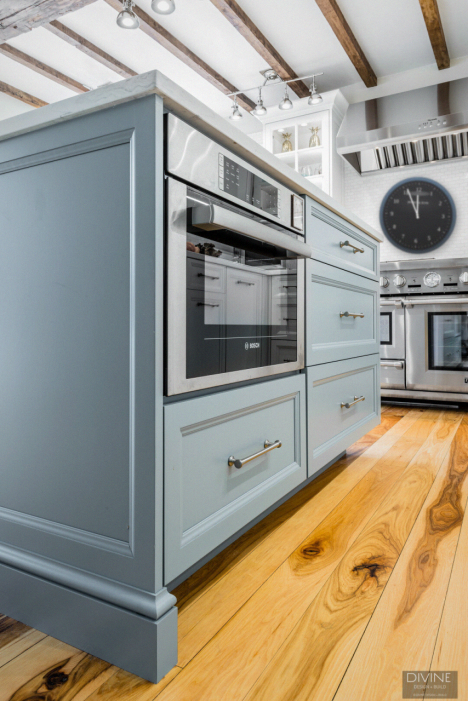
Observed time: 11h56
